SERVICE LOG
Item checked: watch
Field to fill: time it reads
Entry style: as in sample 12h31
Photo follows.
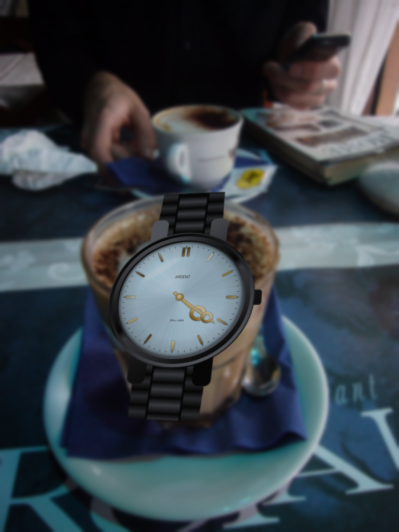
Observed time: 4h21
